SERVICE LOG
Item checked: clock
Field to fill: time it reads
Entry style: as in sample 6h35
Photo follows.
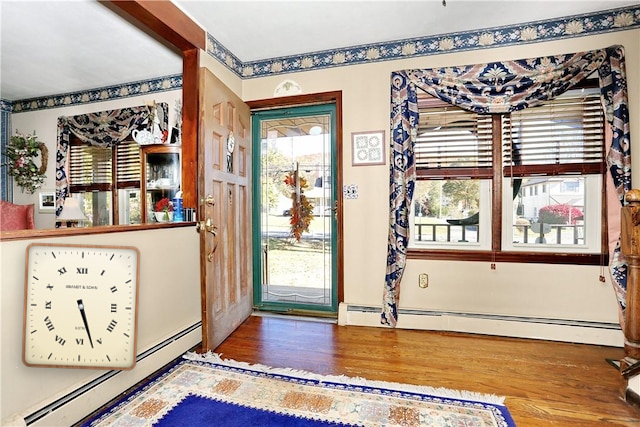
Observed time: 5h27
